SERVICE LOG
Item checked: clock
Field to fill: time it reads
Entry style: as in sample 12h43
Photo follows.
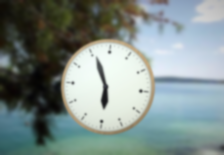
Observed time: 5h56
